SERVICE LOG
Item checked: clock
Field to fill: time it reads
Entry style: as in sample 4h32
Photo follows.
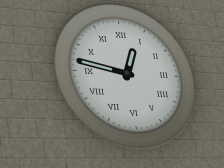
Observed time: 12h47
